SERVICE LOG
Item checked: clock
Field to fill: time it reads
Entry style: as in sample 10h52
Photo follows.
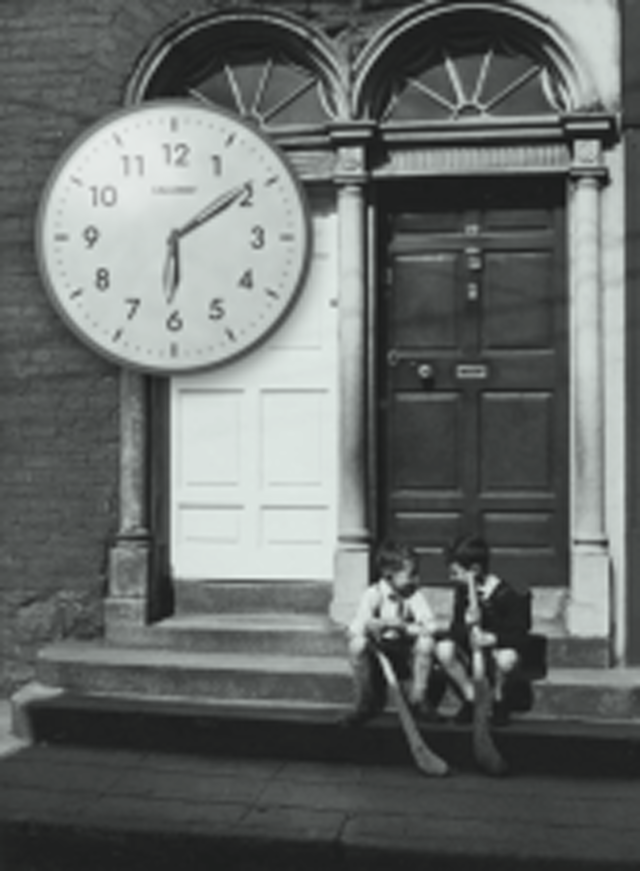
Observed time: 6h09
